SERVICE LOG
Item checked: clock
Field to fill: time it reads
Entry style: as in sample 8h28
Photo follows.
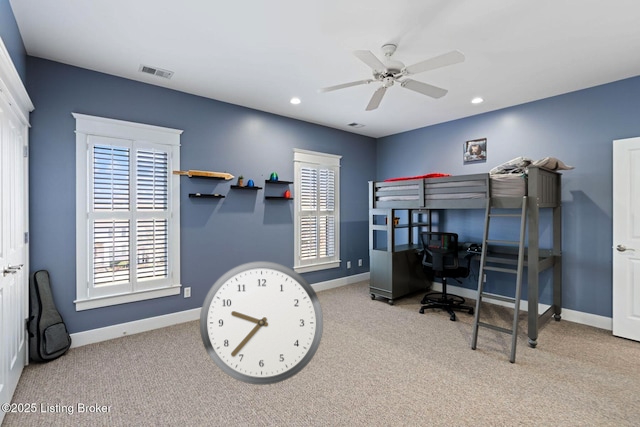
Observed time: 9h37
